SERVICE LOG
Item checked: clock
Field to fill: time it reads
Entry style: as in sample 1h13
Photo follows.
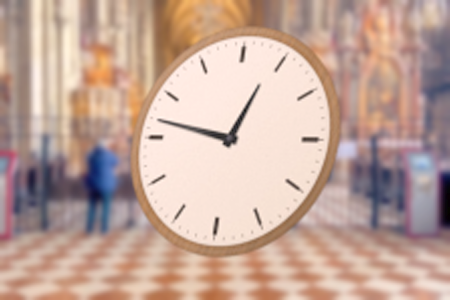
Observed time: 12h47
